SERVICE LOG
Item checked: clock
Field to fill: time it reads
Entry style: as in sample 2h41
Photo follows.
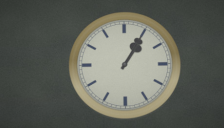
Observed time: 1h05
